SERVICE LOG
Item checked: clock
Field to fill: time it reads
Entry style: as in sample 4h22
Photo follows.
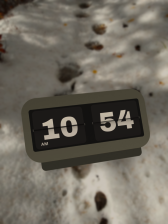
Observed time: 10h54
